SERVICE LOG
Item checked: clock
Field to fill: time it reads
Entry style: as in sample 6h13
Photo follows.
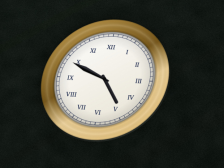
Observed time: 4h49
